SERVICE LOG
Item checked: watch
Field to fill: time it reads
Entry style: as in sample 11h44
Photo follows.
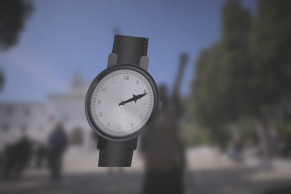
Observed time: 2h11
